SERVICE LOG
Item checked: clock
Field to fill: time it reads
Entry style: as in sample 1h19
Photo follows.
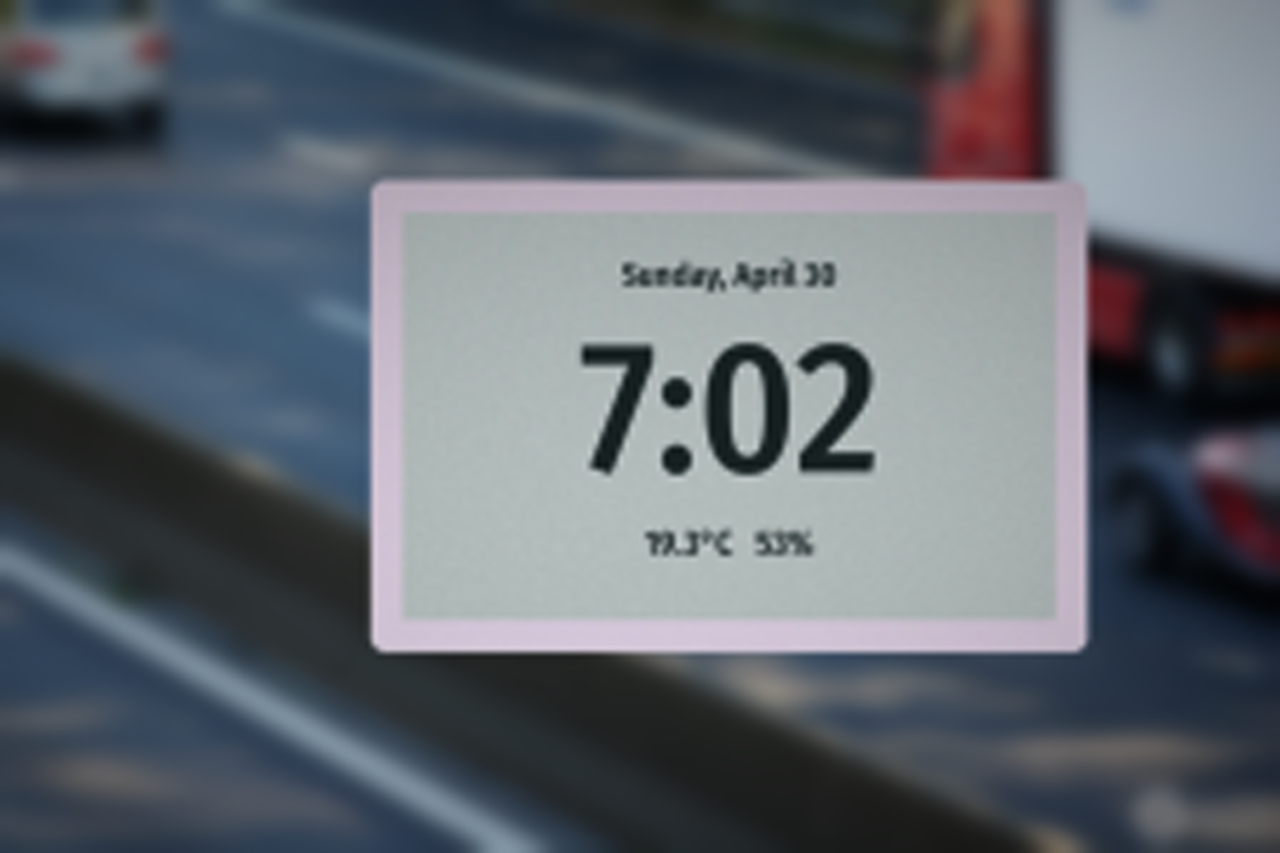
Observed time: 7h02
